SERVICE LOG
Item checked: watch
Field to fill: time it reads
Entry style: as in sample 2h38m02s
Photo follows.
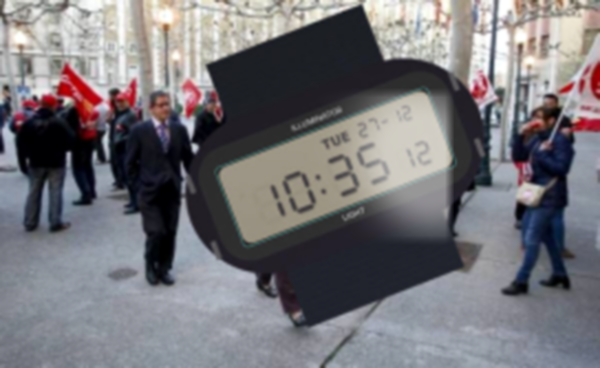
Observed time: 10h35m12s
